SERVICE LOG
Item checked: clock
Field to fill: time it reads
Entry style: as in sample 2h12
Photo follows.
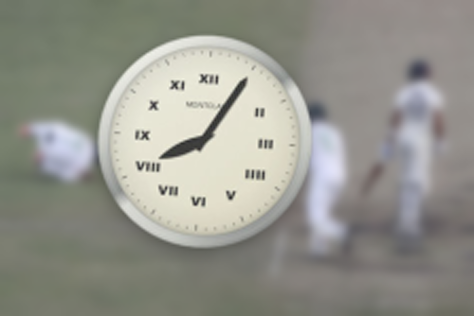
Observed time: 8h05
